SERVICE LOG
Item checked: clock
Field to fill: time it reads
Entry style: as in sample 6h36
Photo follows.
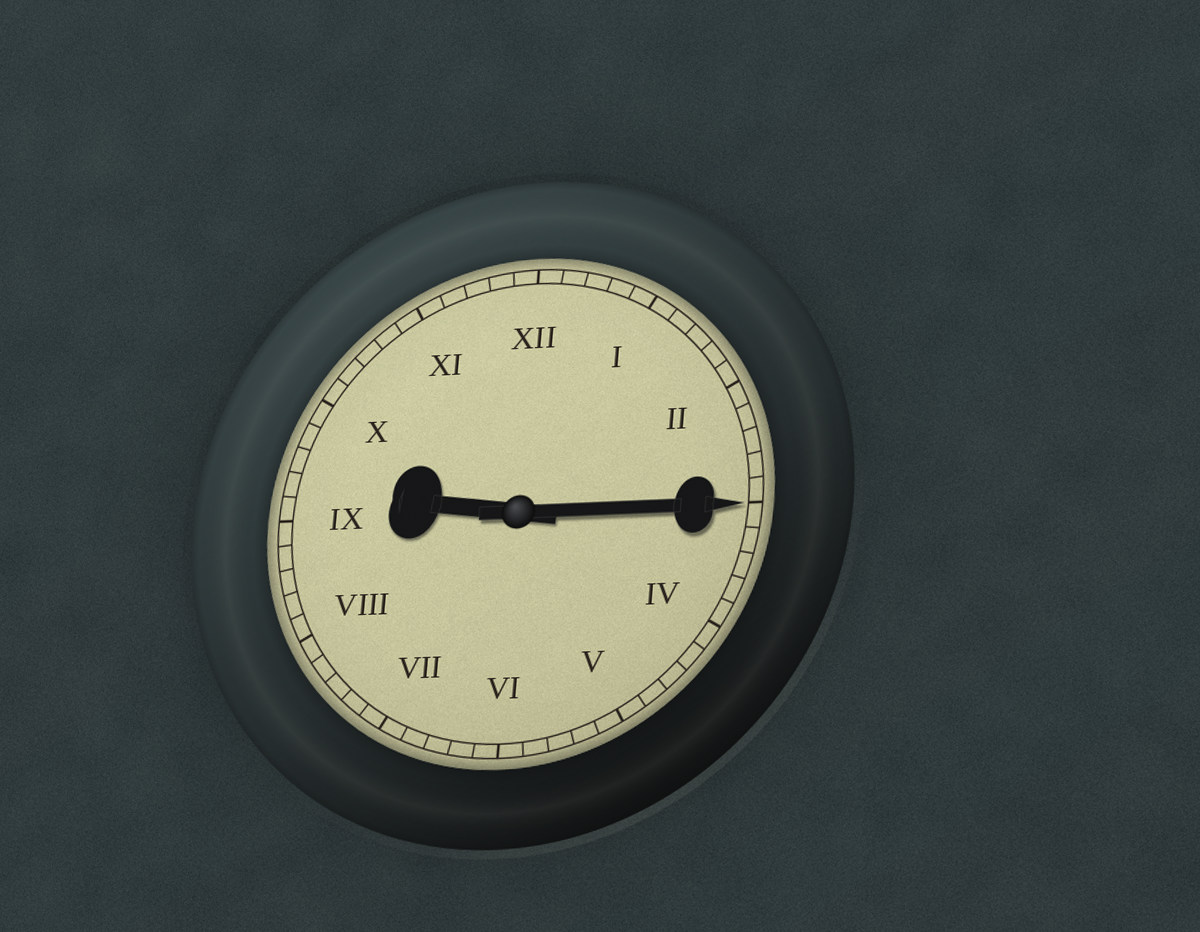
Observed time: 9h15
